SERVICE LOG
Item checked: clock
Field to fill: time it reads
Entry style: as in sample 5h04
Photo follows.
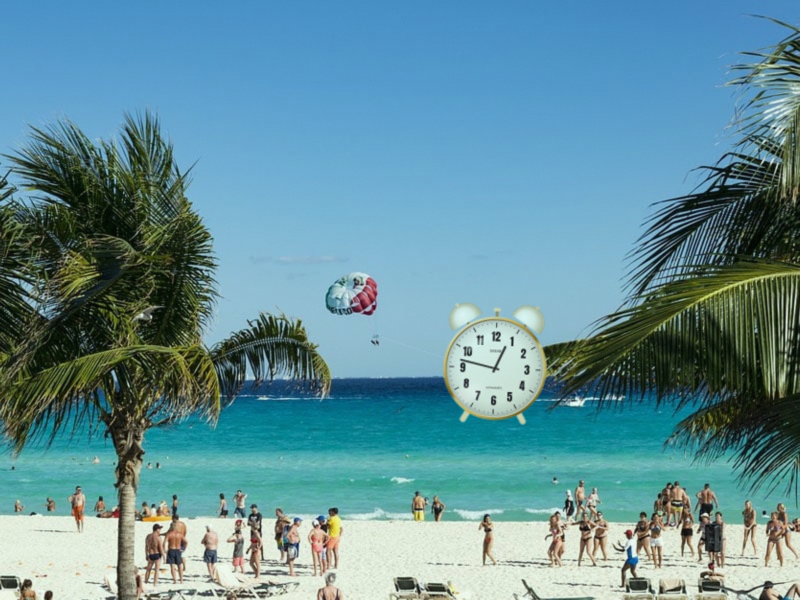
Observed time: 12h47
